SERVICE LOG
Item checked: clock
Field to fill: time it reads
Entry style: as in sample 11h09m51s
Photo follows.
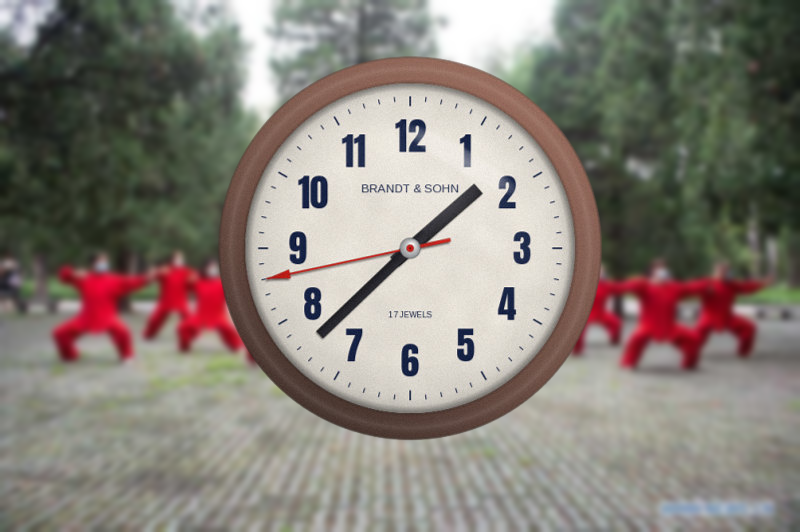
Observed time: 1h37m43s
